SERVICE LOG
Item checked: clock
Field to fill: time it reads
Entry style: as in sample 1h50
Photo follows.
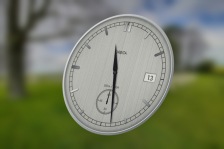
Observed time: 11h28
